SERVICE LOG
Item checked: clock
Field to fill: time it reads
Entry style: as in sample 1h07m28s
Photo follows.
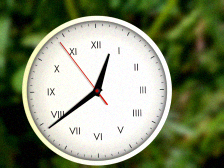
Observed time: 12h38m54s
